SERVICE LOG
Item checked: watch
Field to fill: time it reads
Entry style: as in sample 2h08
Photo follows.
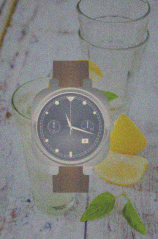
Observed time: 11h18
